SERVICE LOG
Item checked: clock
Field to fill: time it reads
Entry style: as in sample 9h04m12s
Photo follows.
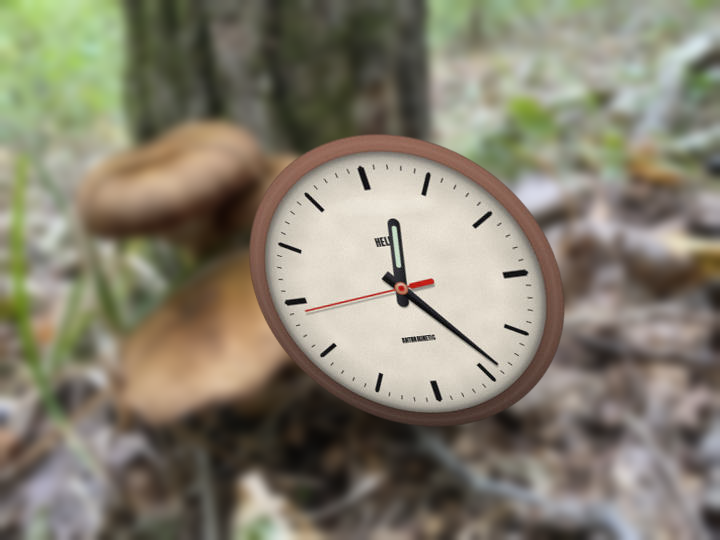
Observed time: 12h23m44s
